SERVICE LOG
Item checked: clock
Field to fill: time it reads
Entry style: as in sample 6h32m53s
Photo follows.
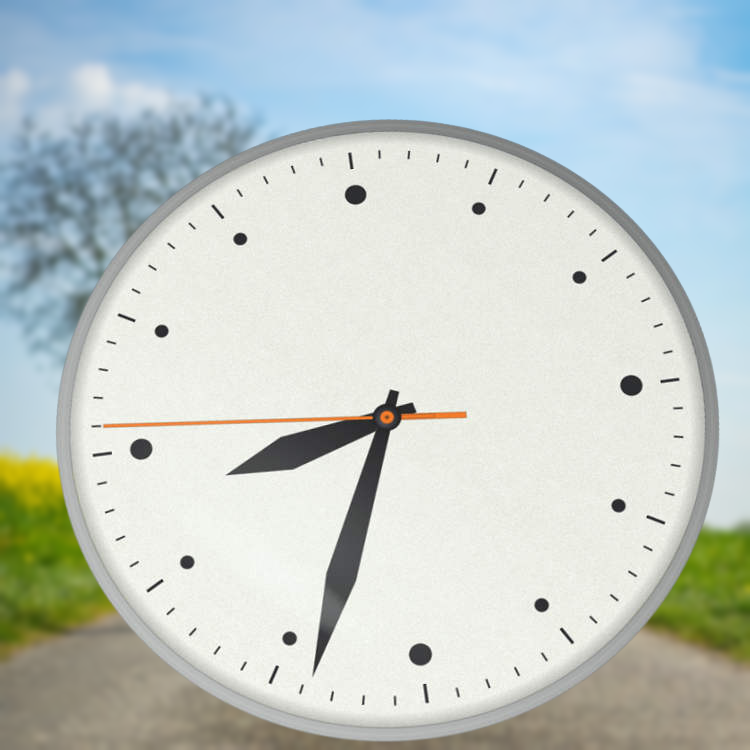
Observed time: 8h33m46s
